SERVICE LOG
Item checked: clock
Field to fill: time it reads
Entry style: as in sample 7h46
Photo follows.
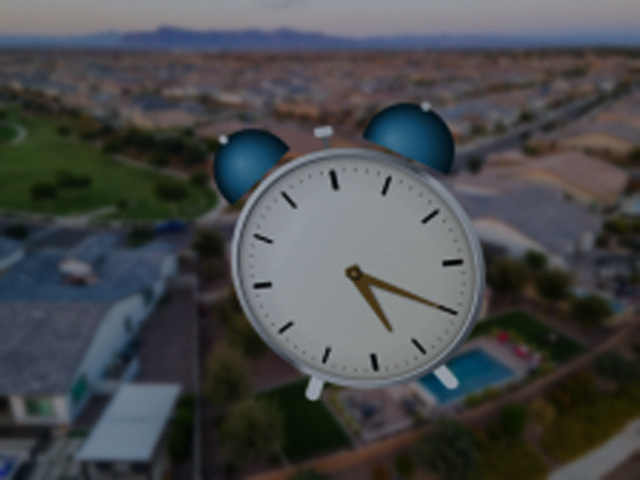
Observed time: 5h20
